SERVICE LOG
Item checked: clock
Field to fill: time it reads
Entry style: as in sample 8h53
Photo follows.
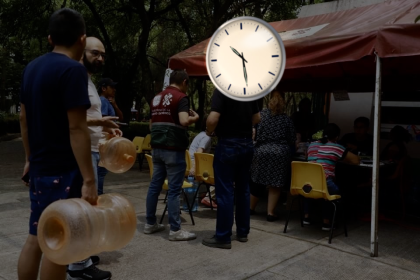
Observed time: 10h29
